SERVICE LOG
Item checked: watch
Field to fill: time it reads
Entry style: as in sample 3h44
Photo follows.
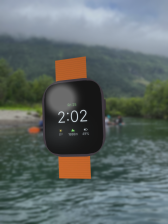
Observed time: 2h02
